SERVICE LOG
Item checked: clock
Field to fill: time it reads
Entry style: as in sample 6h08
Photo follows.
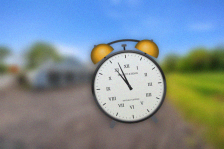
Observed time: 10h57
